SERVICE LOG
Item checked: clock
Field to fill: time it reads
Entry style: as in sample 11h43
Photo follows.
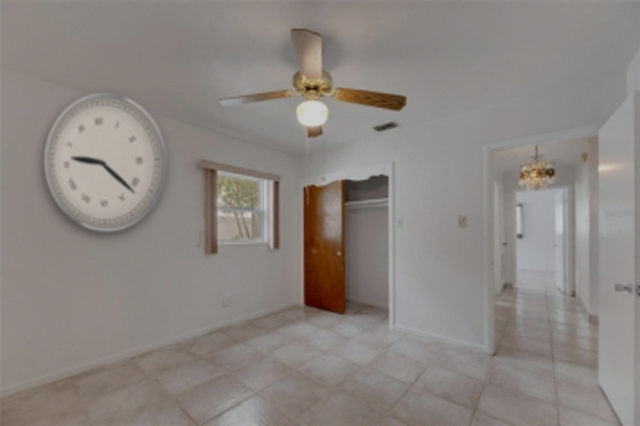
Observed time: 9h22
